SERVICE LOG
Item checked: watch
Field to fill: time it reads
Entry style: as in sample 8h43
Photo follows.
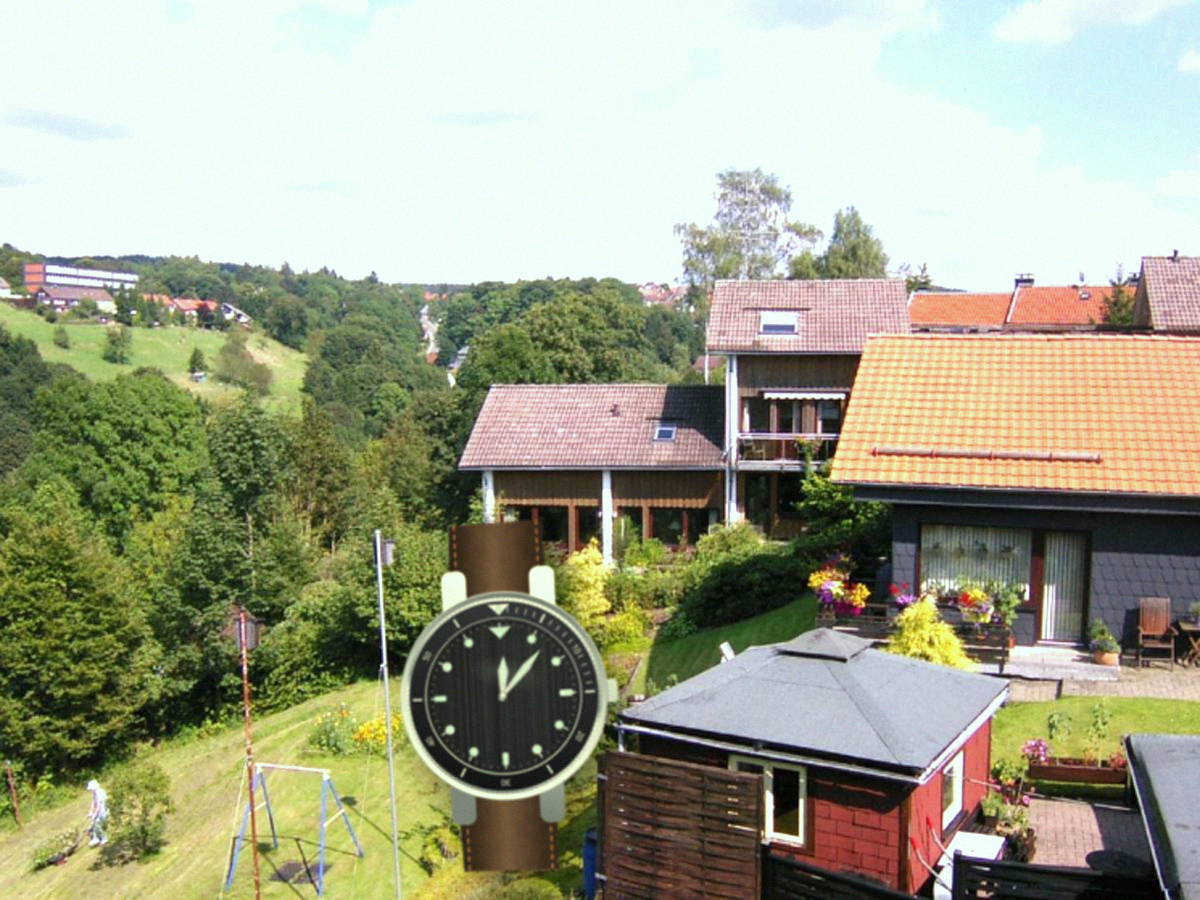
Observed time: 12h07
